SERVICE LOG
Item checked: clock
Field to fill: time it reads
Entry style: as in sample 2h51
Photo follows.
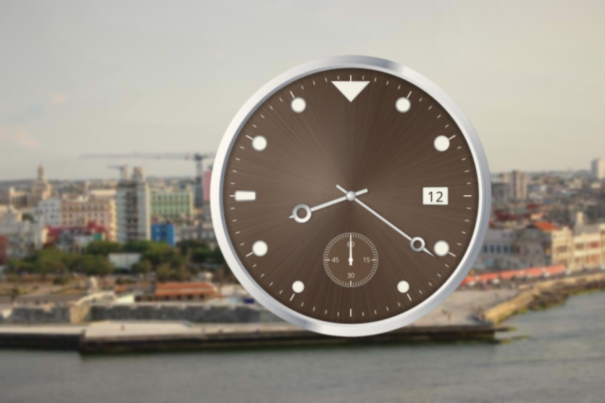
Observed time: 8h21
